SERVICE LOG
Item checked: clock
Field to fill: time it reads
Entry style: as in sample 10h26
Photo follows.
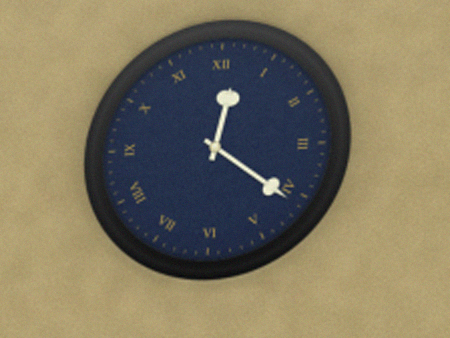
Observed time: 12h21
